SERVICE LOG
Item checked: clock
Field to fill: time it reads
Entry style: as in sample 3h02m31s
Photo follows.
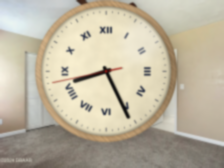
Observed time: 8h25m43s
